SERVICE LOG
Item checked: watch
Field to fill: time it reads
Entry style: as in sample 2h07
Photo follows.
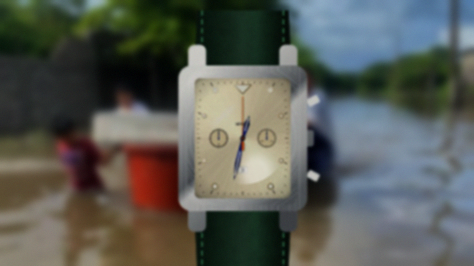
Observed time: 12h32
